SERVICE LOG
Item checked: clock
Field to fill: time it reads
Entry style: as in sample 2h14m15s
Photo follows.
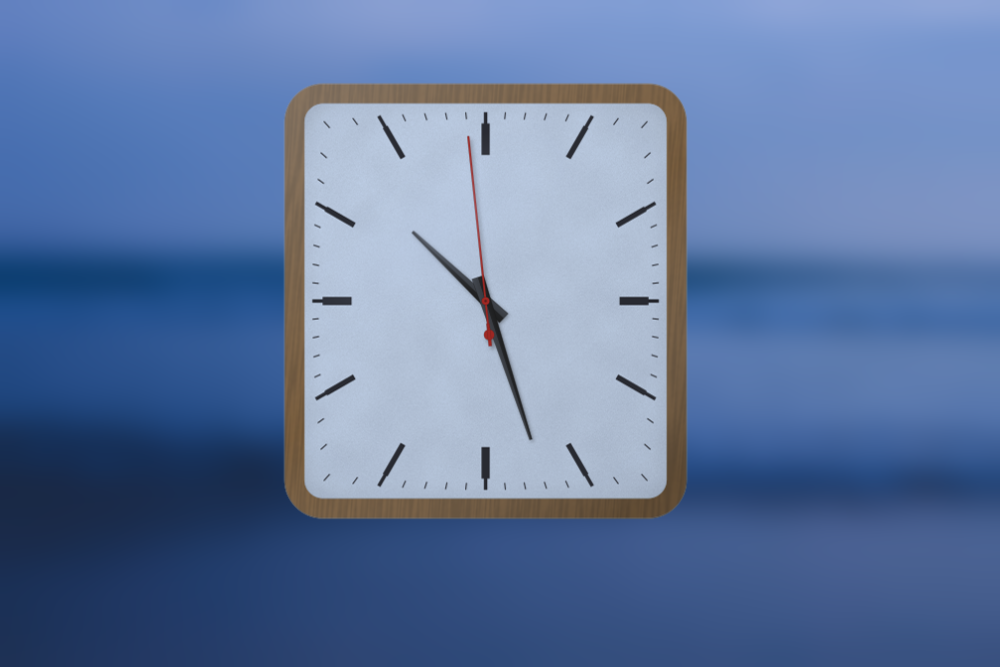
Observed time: 10h26m59s
